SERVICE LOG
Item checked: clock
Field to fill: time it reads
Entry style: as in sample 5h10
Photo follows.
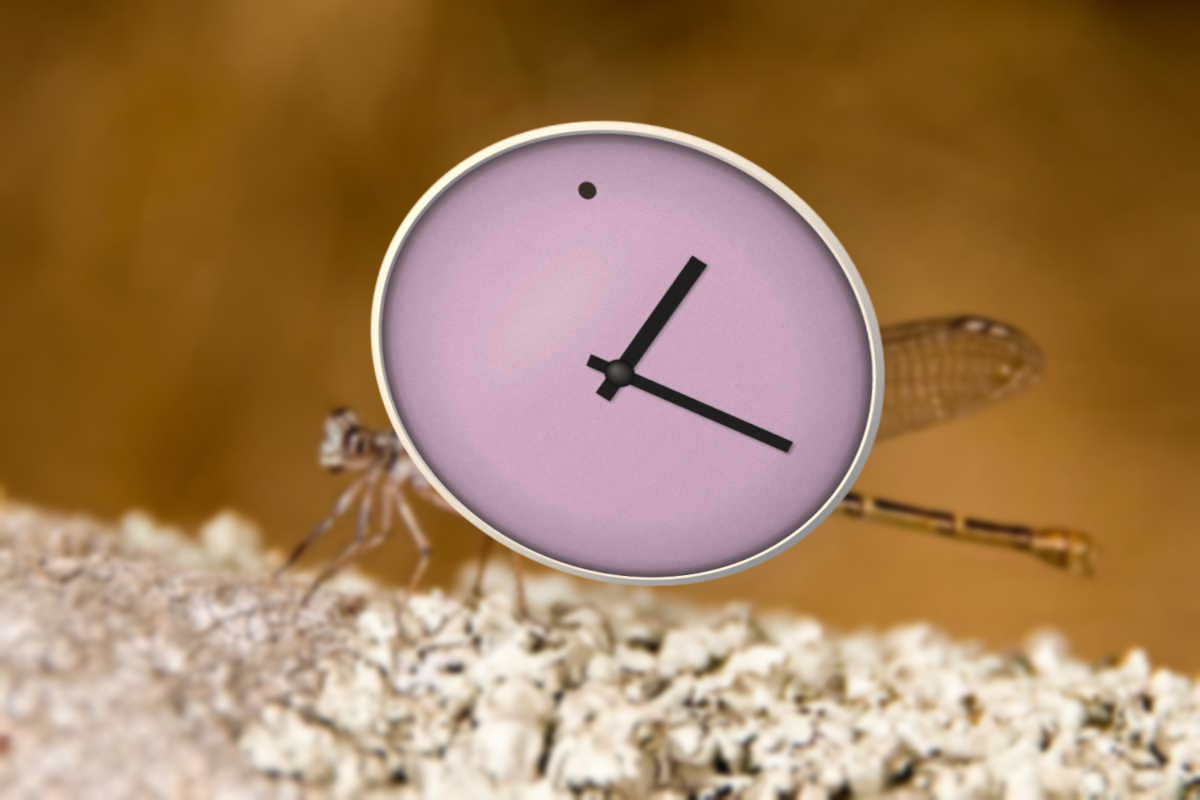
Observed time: 1h20
